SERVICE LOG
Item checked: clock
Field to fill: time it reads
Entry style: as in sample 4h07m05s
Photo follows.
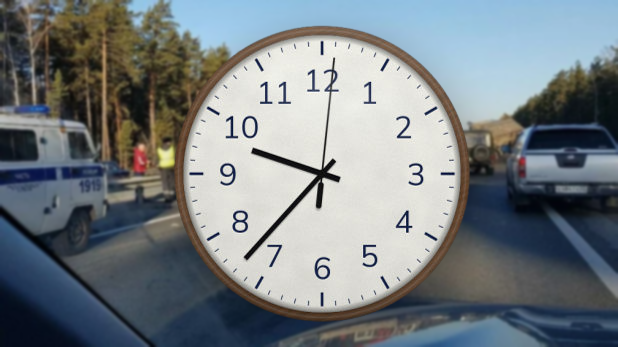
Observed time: 9h37m01s
